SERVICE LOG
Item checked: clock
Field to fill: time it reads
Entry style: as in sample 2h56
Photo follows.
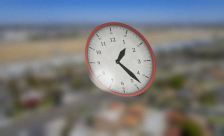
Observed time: 1h23
